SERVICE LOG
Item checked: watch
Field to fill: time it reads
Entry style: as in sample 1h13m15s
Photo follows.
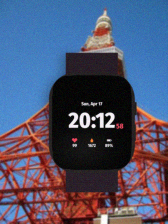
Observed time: 20h12m58s
